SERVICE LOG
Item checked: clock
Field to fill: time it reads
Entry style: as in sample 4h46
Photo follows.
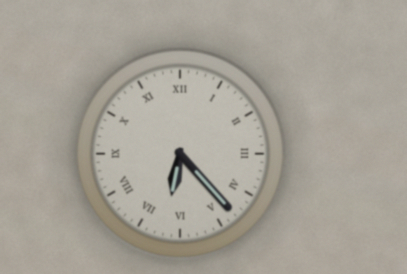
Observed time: 6h23
